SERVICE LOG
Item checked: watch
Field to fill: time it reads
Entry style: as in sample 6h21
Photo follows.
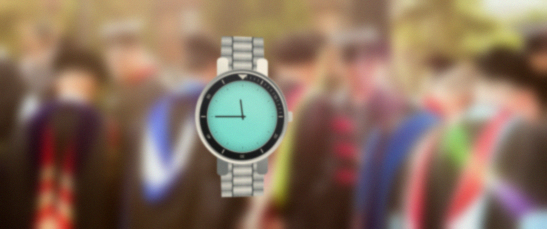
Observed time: 11h45
